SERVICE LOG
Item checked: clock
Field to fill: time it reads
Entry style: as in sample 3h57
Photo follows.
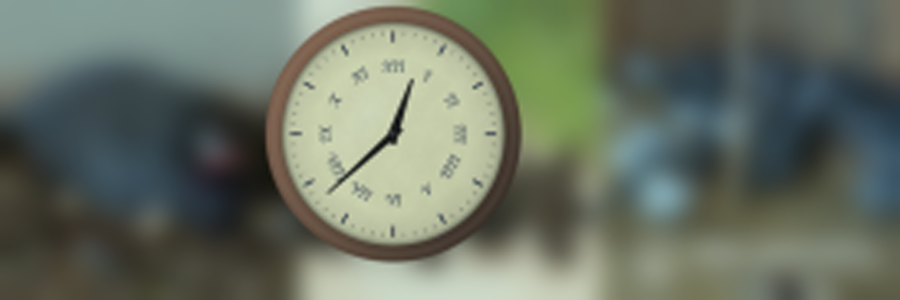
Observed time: 12h38
